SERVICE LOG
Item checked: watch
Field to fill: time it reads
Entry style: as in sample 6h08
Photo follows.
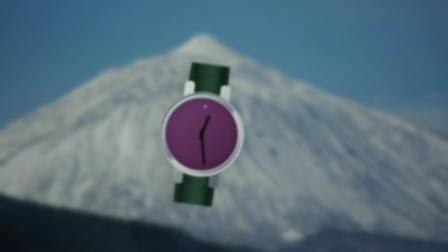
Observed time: 12h28
